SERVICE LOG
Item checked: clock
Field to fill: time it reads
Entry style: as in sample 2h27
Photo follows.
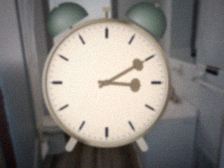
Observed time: 3h10
